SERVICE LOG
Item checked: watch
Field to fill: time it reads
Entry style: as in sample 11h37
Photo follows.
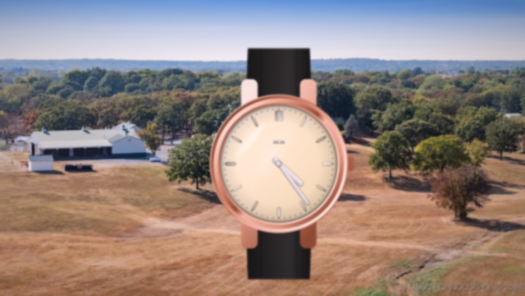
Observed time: 4h24
